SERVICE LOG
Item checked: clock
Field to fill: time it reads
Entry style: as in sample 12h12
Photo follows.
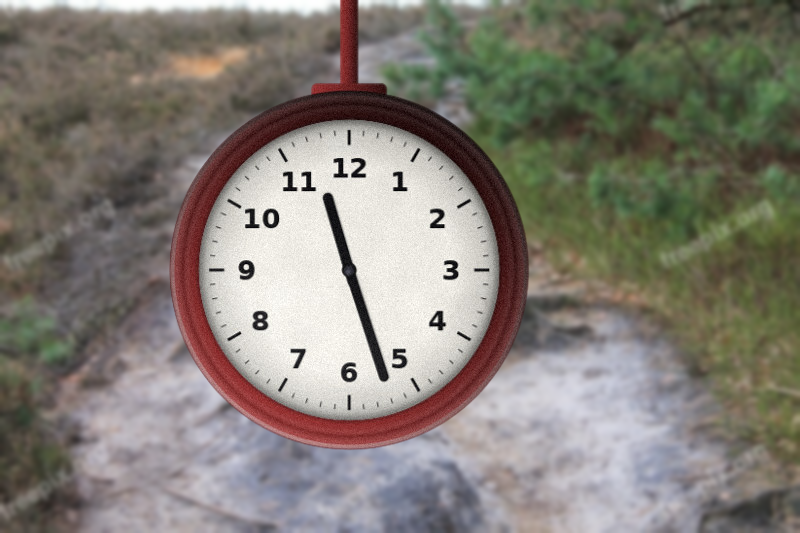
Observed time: 11h27
